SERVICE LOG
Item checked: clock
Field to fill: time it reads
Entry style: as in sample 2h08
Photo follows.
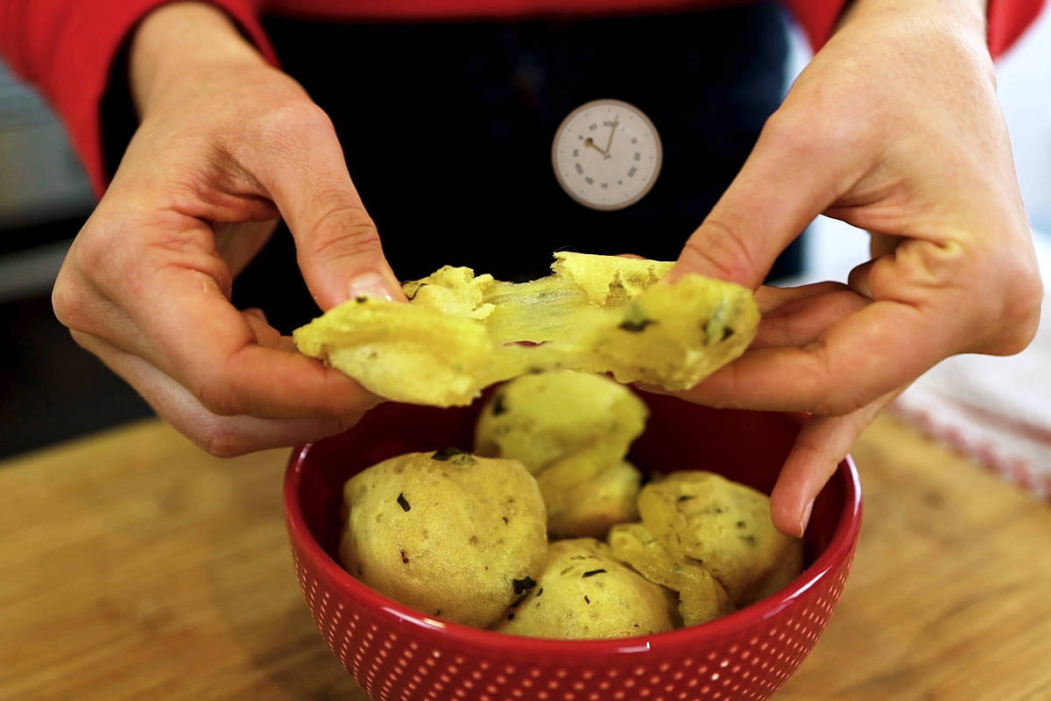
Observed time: 10h02
